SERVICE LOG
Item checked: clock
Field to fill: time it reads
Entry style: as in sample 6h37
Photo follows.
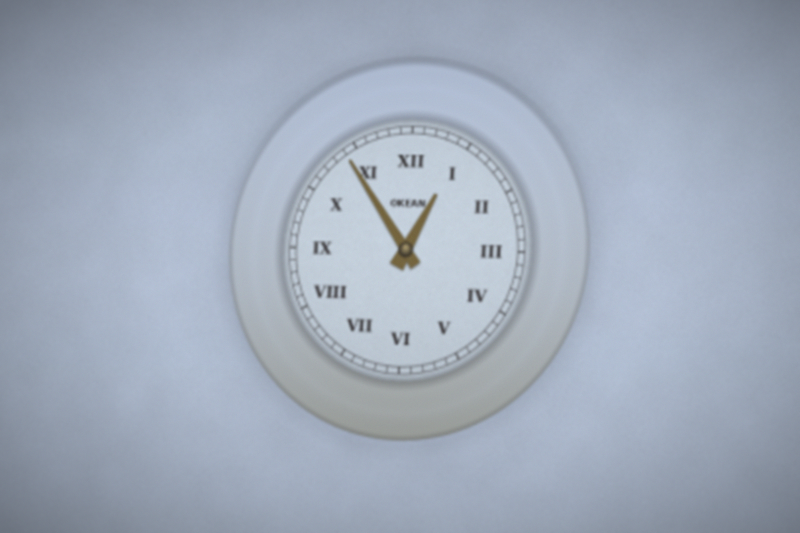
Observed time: 12h54
